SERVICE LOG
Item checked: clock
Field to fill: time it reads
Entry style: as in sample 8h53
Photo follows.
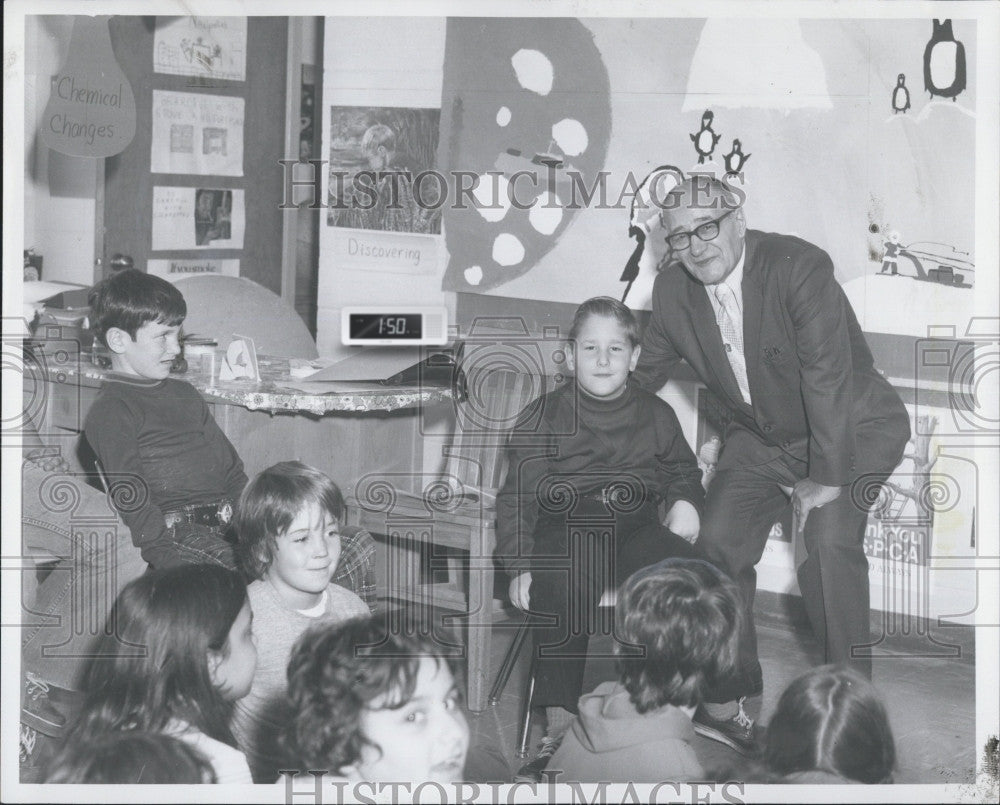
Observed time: 1h50
